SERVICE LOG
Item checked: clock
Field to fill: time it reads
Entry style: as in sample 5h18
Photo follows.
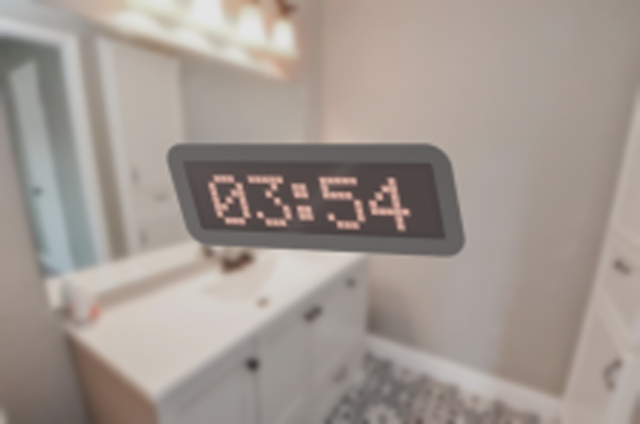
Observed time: 3h54
